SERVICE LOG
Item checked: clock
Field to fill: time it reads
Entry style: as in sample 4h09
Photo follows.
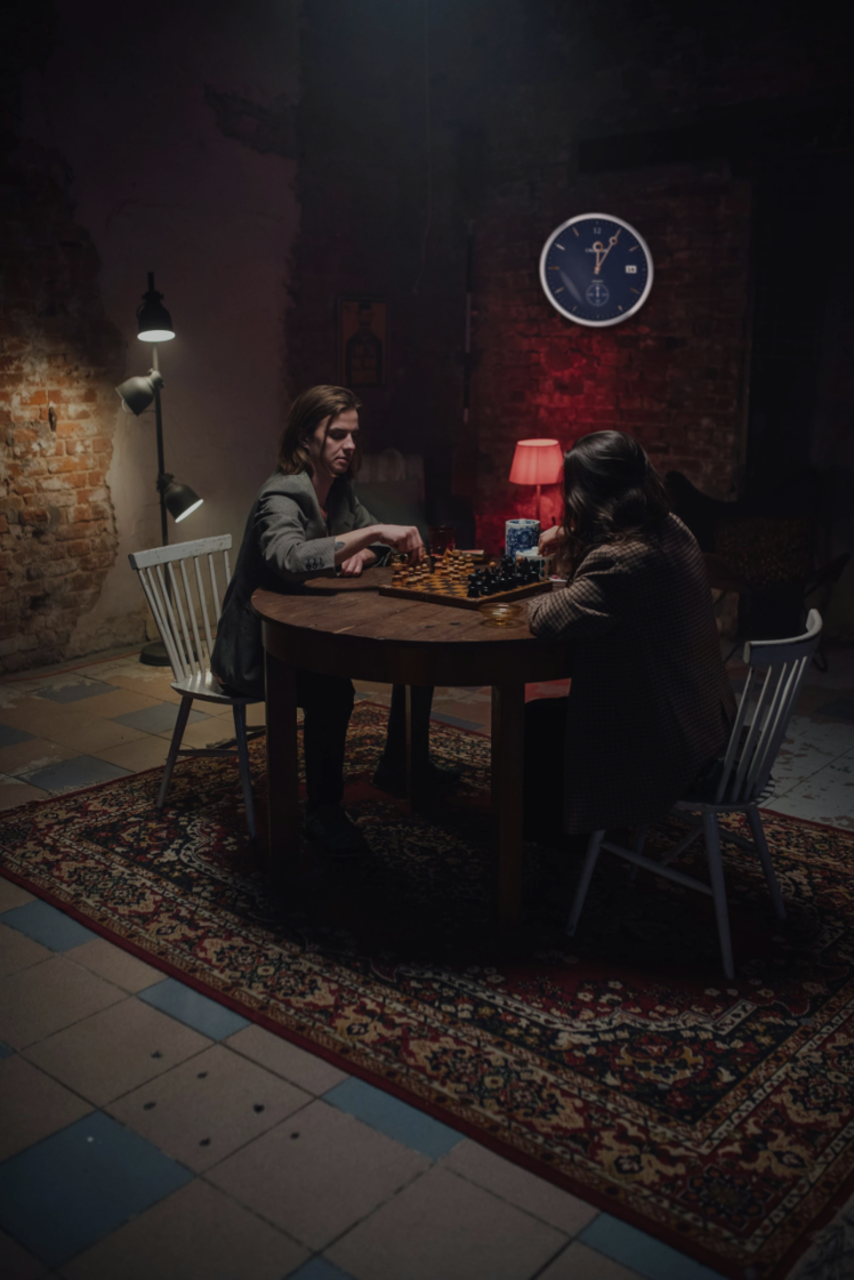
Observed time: 12h05
